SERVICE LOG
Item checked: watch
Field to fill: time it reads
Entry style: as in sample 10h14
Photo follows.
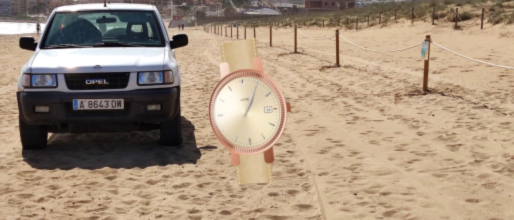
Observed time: 1h05
